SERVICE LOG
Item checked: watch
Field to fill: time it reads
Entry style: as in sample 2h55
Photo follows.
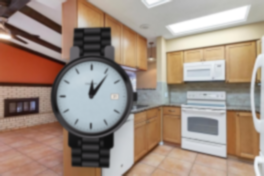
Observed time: 12h06
